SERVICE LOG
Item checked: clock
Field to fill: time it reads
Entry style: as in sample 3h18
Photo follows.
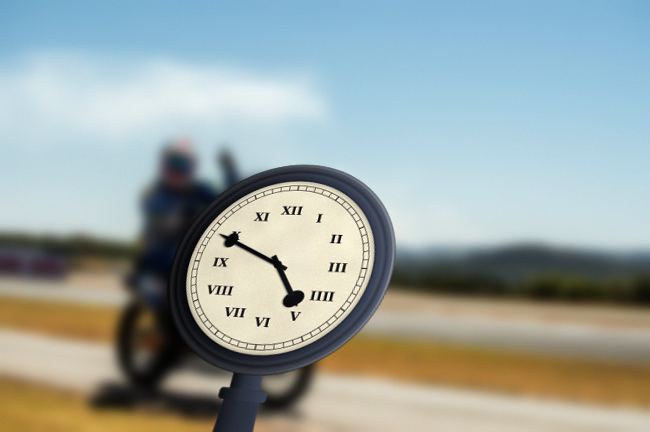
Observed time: 4h49
